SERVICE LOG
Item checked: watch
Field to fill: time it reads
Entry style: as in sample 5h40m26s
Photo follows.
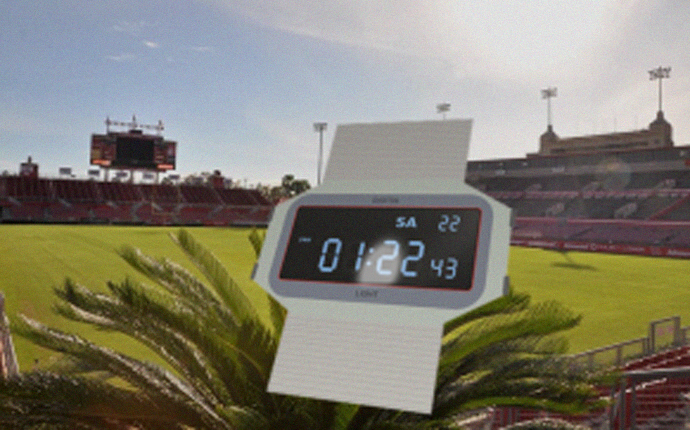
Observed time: 1h22m43s
